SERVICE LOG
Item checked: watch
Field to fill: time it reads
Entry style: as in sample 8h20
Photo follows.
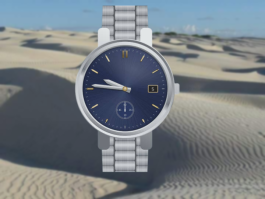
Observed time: 9h46
